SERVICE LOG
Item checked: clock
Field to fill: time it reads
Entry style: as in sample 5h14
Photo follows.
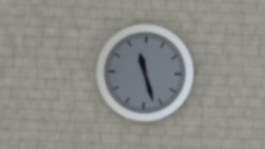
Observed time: 11h27
